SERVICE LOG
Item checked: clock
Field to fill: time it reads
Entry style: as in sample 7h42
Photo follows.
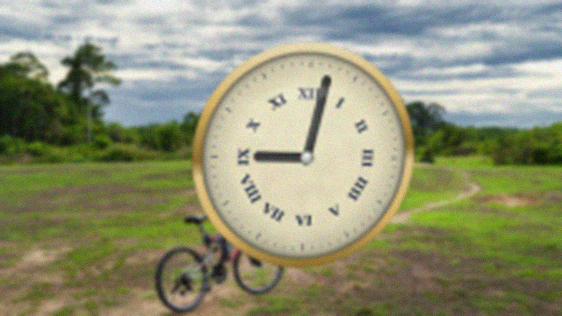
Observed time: 9h02
